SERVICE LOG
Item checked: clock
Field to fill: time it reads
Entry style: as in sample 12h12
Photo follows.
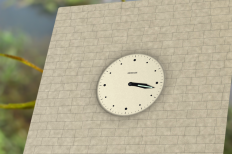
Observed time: 3h17
